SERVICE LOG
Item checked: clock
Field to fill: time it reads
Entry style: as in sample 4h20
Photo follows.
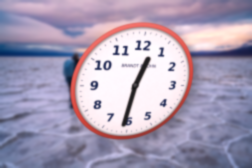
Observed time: 12h31
